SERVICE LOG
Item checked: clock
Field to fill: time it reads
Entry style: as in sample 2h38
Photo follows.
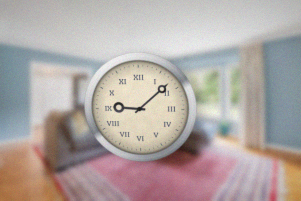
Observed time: 9h08
